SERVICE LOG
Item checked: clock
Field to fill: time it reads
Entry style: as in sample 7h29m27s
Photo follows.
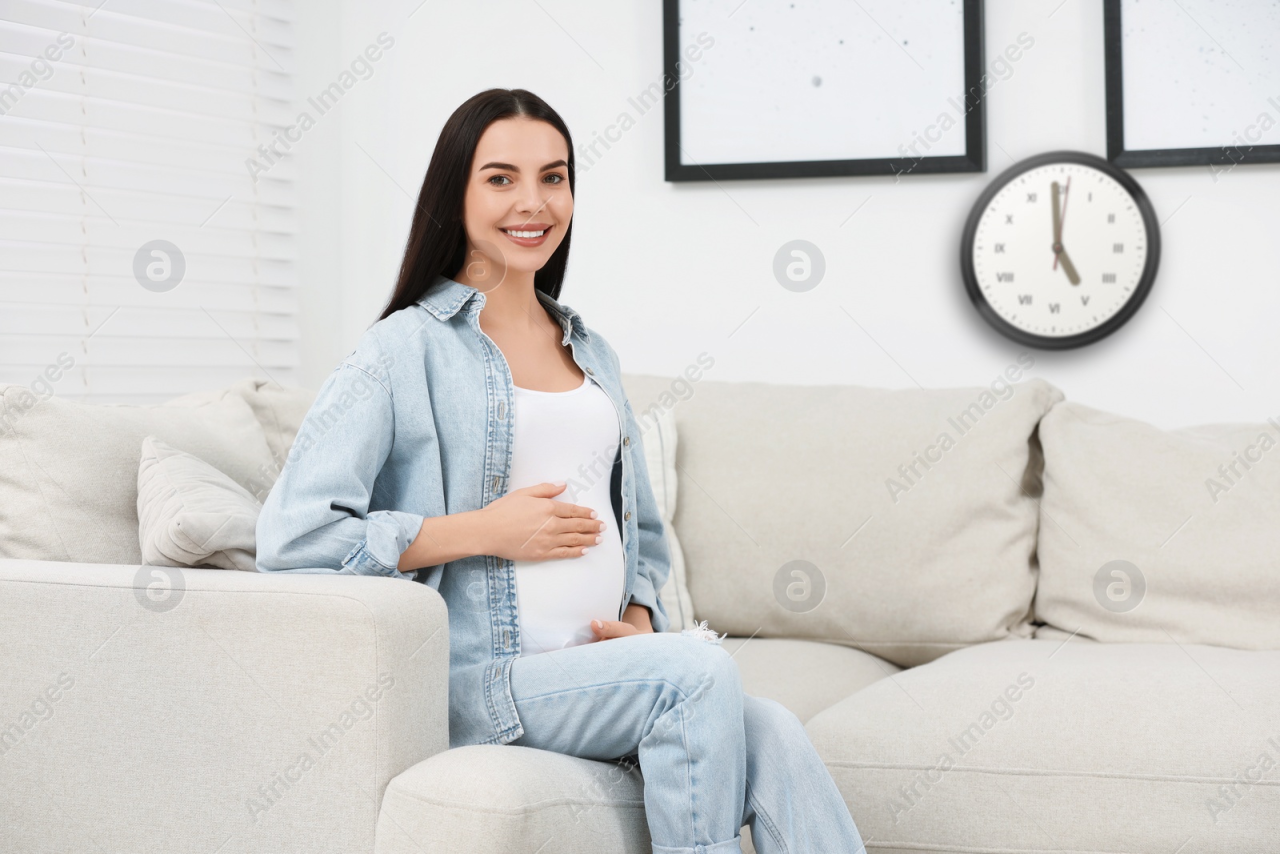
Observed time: 4h59m01s
